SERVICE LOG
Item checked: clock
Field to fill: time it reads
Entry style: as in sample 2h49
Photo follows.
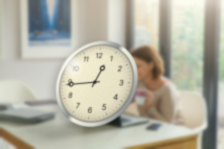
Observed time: 12h44
